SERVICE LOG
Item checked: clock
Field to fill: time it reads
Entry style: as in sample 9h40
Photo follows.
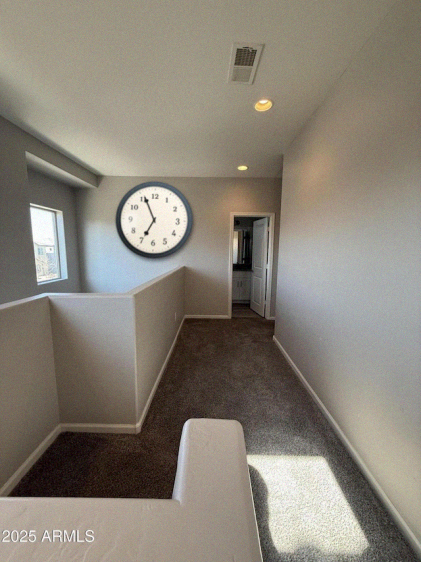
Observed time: 6h56
